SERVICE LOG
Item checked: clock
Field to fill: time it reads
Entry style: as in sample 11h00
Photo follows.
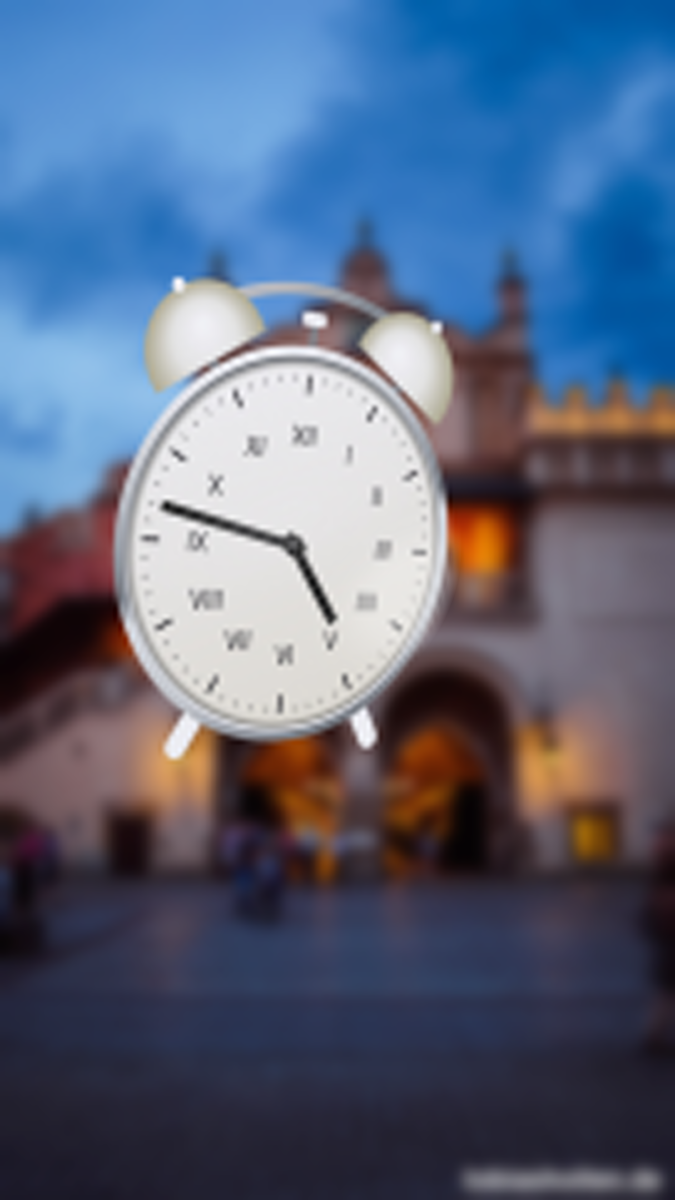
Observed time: 4h47
